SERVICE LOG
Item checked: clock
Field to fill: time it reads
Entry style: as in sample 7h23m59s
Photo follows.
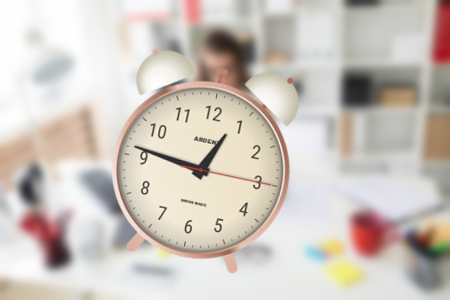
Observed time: 12h46m15s
